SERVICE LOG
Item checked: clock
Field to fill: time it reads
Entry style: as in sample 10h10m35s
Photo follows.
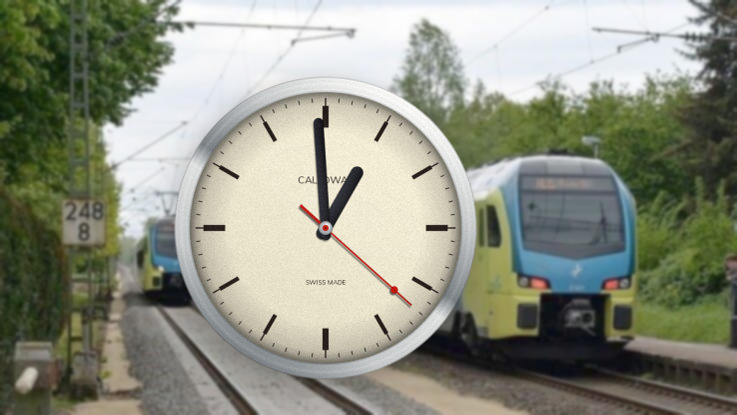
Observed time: 12h59m22s
